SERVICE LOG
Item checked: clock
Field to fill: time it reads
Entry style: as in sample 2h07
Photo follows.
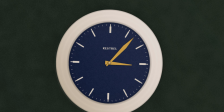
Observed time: 3h07
